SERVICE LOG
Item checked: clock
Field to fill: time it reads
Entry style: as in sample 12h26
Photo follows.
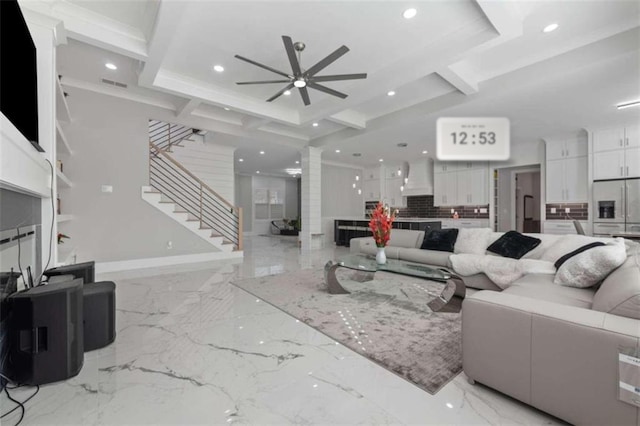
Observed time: 12h53
